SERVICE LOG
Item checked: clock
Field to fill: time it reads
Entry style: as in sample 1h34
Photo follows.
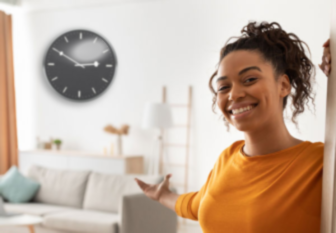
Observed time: 2h50
